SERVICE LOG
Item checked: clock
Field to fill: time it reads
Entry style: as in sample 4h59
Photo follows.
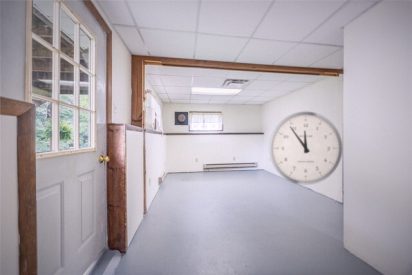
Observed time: 11h54
